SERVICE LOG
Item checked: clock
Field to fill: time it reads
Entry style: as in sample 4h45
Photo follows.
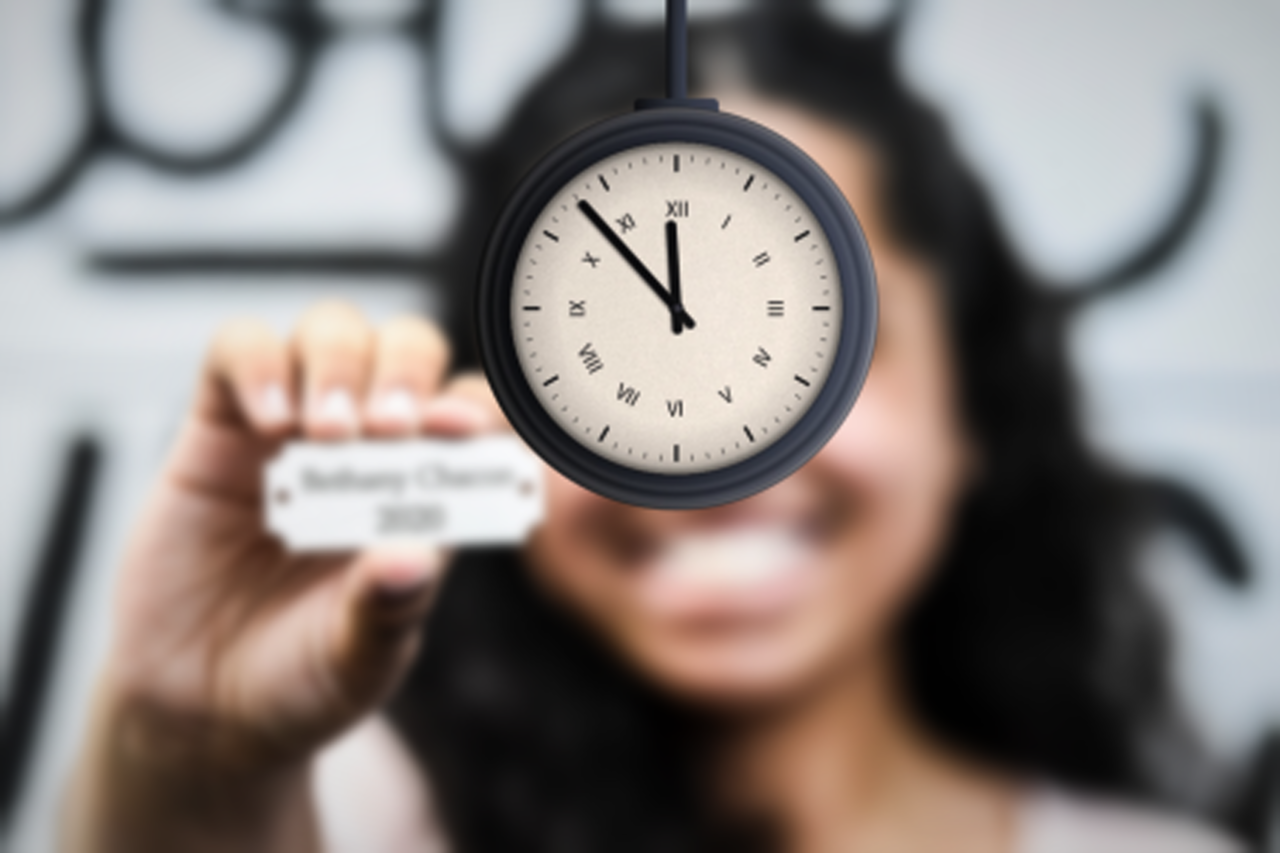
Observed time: 11h53
